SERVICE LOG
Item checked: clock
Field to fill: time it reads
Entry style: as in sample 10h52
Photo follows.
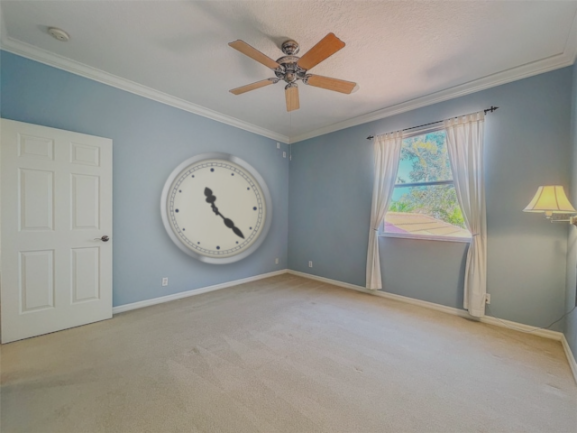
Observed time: 11h23
